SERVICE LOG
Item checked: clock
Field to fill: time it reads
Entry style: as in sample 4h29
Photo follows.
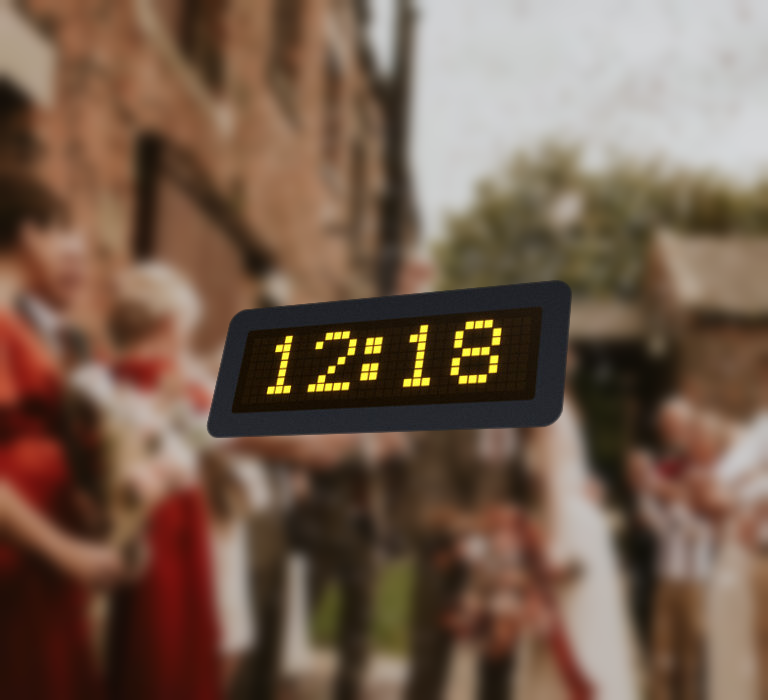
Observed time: 12h18
